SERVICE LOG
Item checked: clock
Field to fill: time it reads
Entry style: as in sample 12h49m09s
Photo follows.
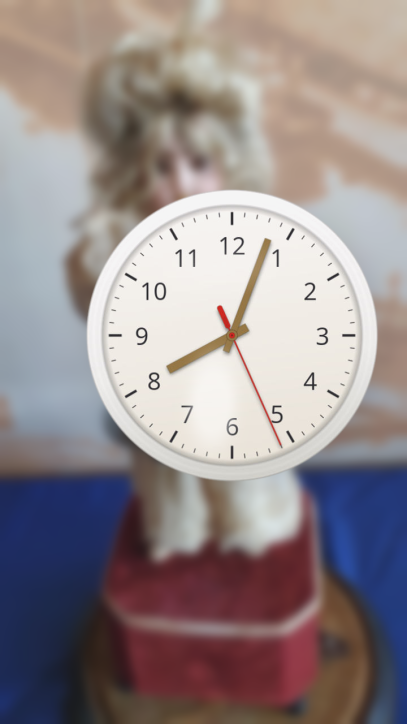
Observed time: 8h03m26s
